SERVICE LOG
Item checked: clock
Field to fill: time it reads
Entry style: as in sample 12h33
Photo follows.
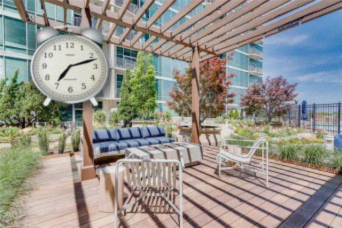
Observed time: 7h12
